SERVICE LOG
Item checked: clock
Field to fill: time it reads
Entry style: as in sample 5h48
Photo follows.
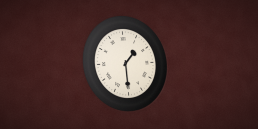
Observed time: 1h30
